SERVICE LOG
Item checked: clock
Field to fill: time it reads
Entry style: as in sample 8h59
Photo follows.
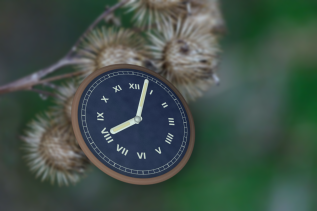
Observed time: 8h03
